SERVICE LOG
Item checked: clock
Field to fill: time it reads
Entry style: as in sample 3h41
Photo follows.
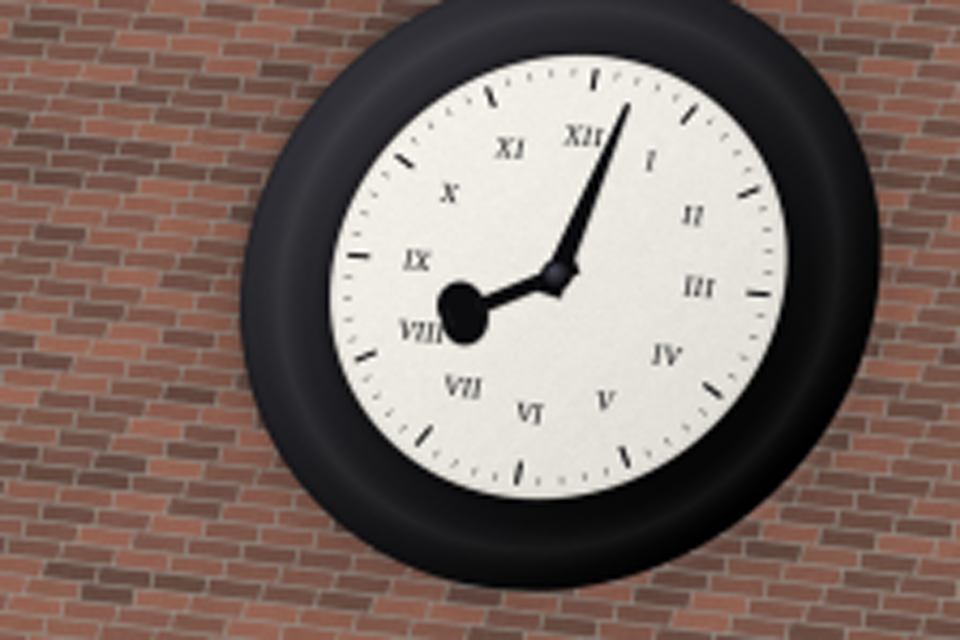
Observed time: 8h02
